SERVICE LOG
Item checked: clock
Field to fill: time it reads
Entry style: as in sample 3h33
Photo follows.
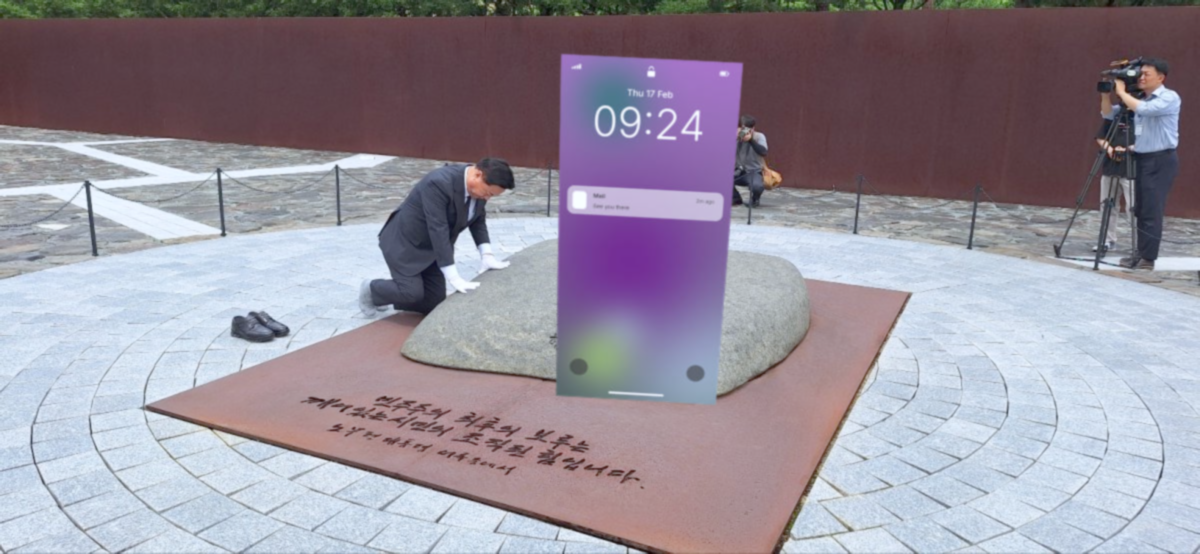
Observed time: 9h24
